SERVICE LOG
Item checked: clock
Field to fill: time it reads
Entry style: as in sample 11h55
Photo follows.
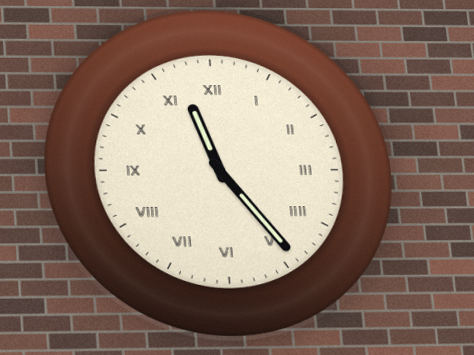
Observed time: 11h24
